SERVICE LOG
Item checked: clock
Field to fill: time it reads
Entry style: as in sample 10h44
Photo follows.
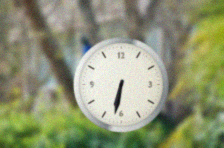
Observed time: 6h32
